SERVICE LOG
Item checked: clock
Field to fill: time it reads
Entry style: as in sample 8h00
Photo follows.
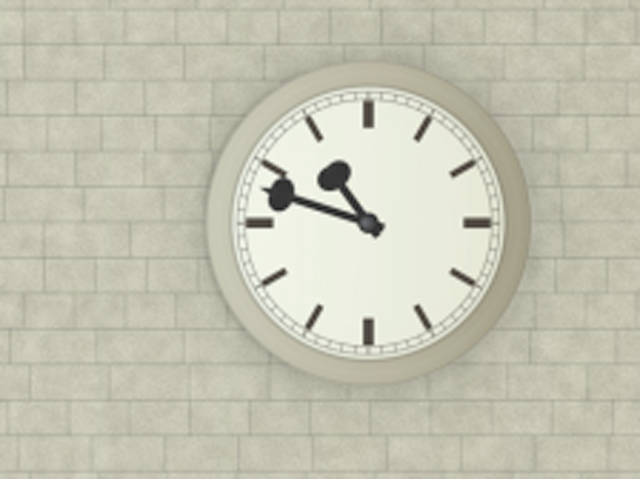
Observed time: 10h48
